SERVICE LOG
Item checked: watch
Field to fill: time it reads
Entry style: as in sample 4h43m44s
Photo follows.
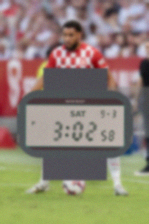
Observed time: 3h02m58s
